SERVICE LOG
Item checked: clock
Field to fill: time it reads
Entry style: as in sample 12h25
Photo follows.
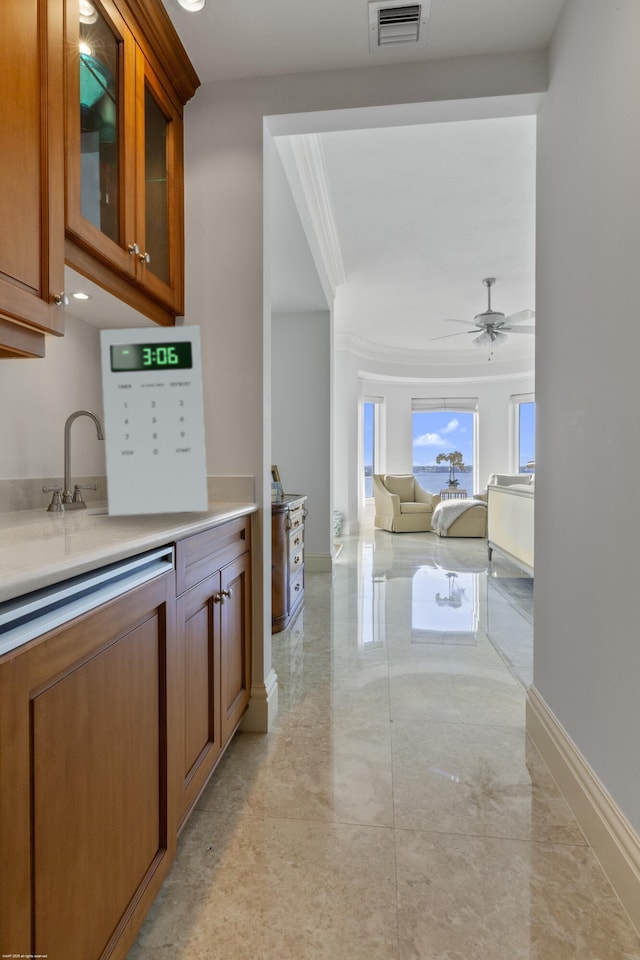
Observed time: 3h06
